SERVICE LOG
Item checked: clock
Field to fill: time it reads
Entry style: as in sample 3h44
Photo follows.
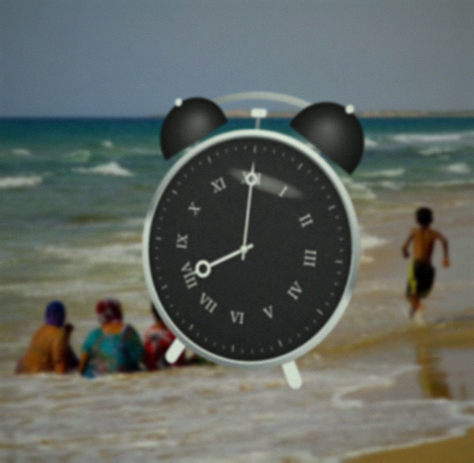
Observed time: 8h00
